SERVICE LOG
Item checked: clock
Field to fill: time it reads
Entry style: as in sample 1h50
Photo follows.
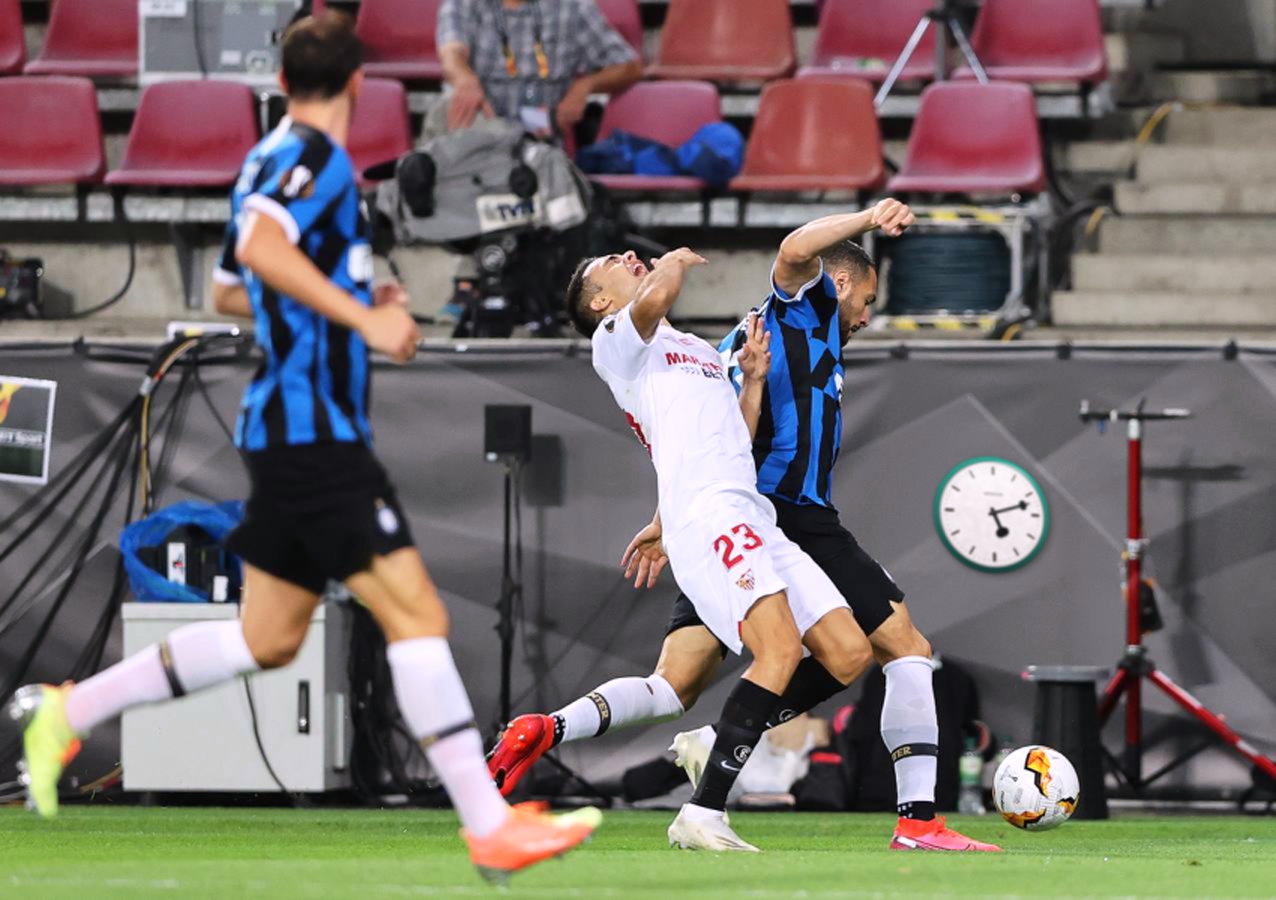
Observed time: 5h12
